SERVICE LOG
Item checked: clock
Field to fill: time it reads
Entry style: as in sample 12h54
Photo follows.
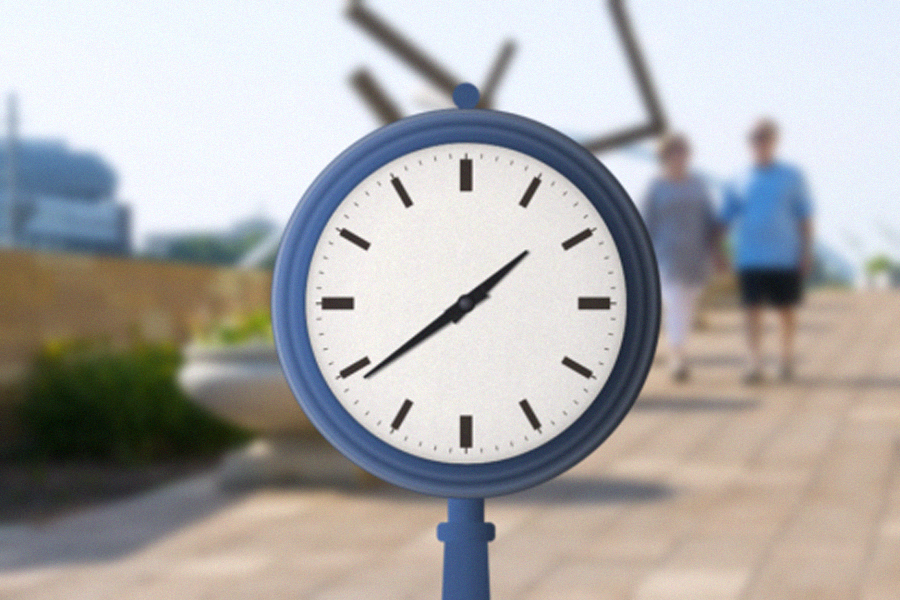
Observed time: 1h39
